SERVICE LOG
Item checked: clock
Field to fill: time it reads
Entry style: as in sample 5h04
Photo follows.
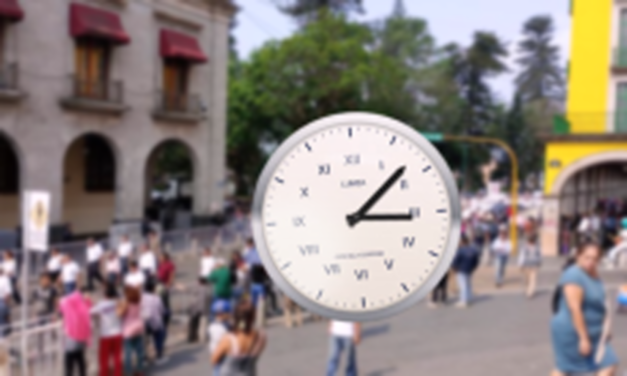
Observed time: 3h08
